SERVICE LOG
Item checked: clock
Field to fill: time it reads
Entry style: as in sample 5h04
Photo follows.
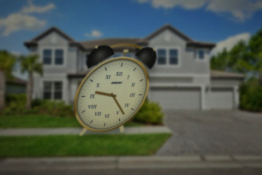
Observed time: 9h23
